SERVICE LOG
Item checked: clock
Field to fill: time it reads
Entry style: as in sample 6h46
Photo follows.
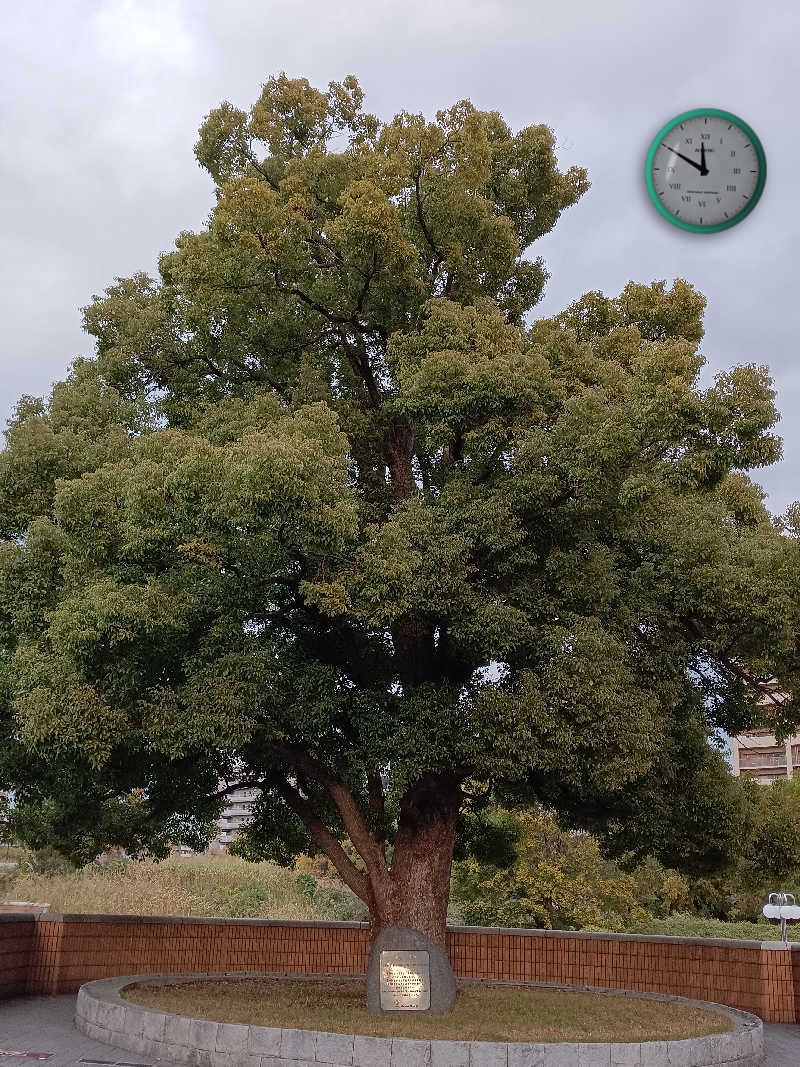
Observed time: 11h50
